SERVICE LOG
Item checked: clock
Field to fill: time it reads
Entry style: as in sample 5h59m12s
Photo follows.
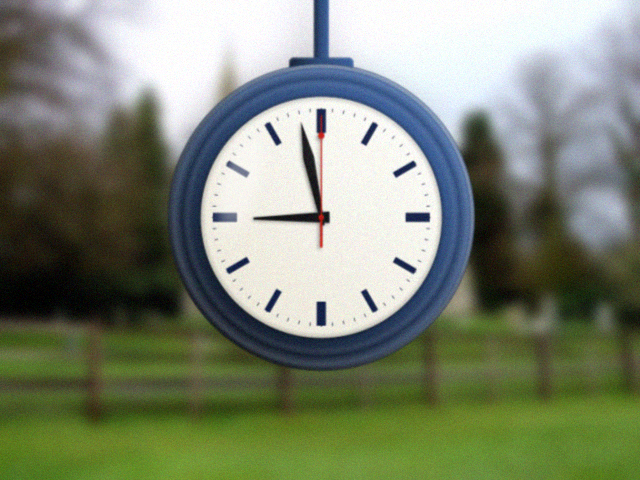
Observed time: 8h58m00s
